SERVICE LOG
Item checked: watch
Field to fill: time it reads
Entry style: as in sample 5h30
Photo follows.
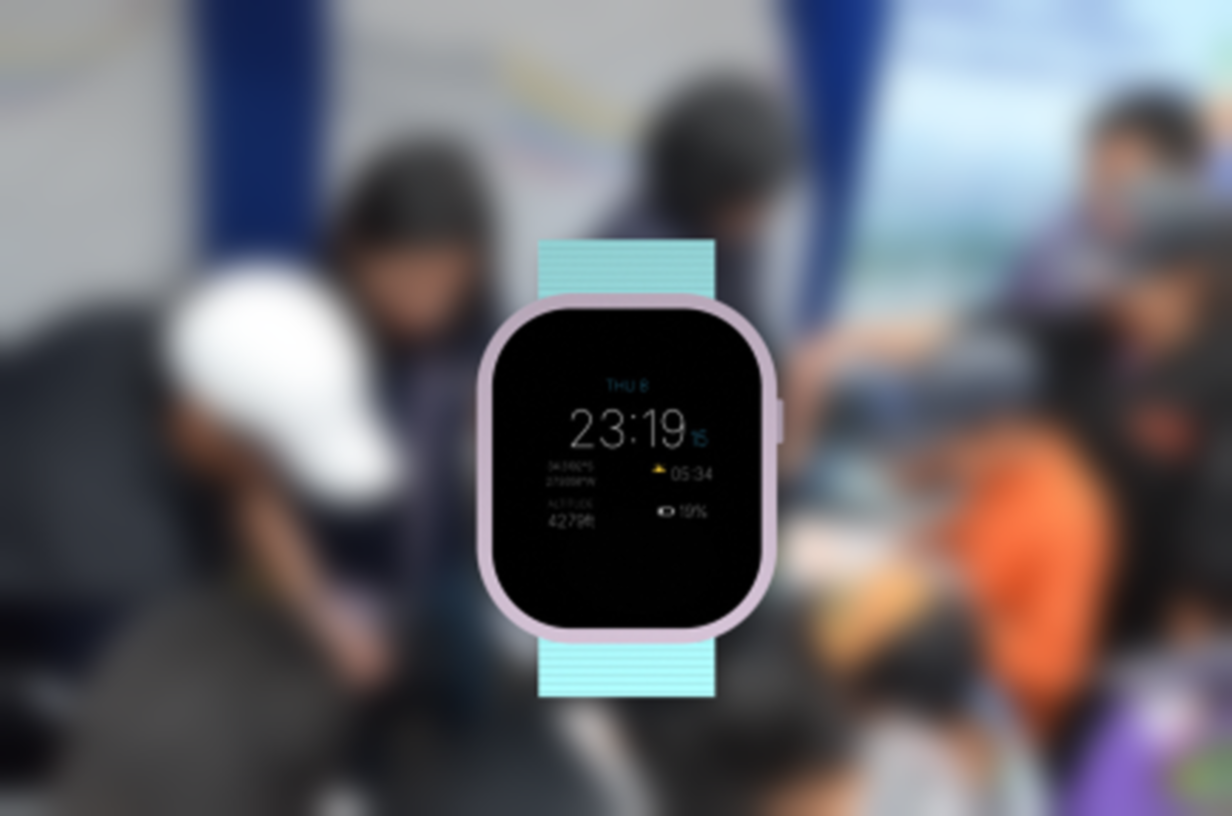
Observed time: 23h19
